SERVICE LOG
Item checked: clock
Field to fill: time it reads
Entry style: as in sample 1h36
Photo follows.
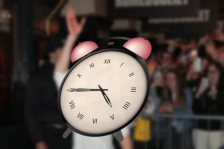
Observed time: 4h45
